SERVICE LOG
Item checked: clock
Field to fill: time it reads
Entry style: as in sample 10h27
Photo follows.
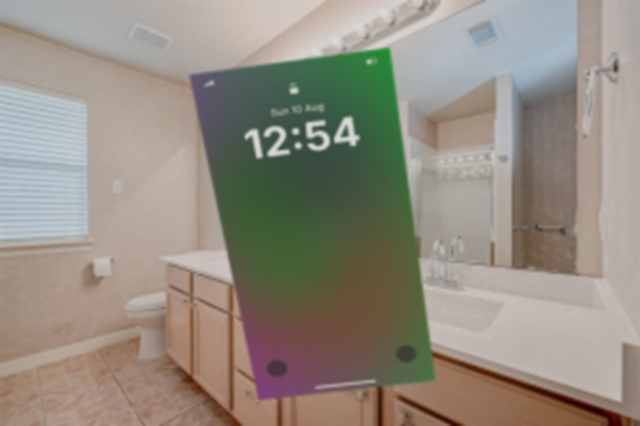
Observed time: 12h54
